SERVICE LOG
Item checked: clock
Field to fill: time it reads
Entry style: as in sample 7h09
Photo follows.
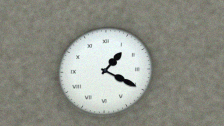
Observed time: 1h20
